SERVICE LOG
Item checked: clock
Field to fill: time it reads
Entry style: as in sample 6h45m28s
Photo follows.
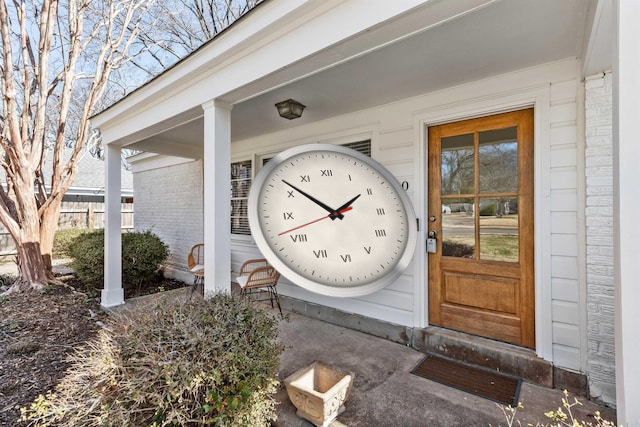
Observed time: 1h51m42s
